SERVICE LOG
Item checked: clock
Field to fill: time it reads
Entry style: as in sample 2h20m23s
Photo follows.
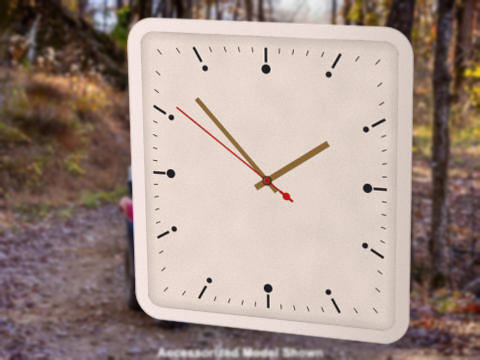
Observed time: 1h52m51s
